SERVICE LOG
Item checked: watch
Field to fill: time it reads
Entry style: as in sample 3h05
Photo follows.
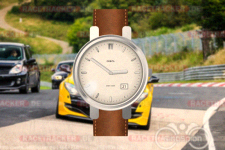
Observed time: 2h51
